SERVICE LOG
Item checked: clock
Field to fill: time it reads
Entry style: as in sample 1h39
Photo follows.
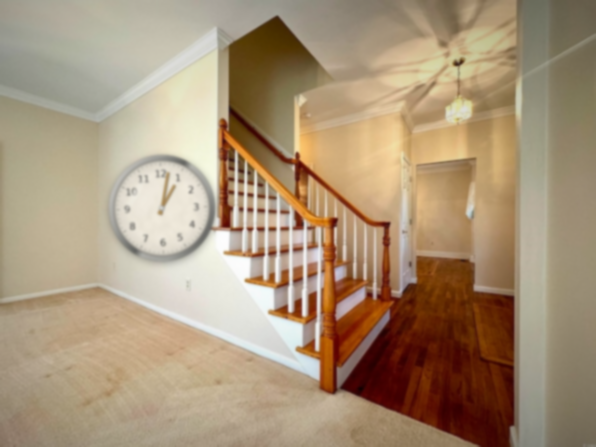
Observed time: 1h02
